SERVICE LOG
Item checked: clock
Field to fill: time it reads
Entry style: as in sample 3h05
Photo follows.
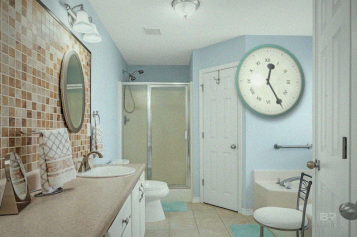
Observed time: 12h25
